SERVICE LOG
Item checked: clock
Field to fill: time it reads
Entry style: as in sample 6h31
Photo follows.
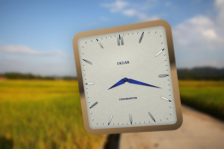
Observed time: 8h18
